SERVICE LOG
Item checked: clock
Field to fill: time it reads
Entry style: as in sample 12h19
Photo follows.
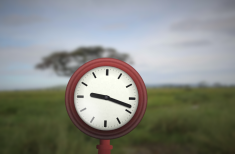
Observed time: 9h18
